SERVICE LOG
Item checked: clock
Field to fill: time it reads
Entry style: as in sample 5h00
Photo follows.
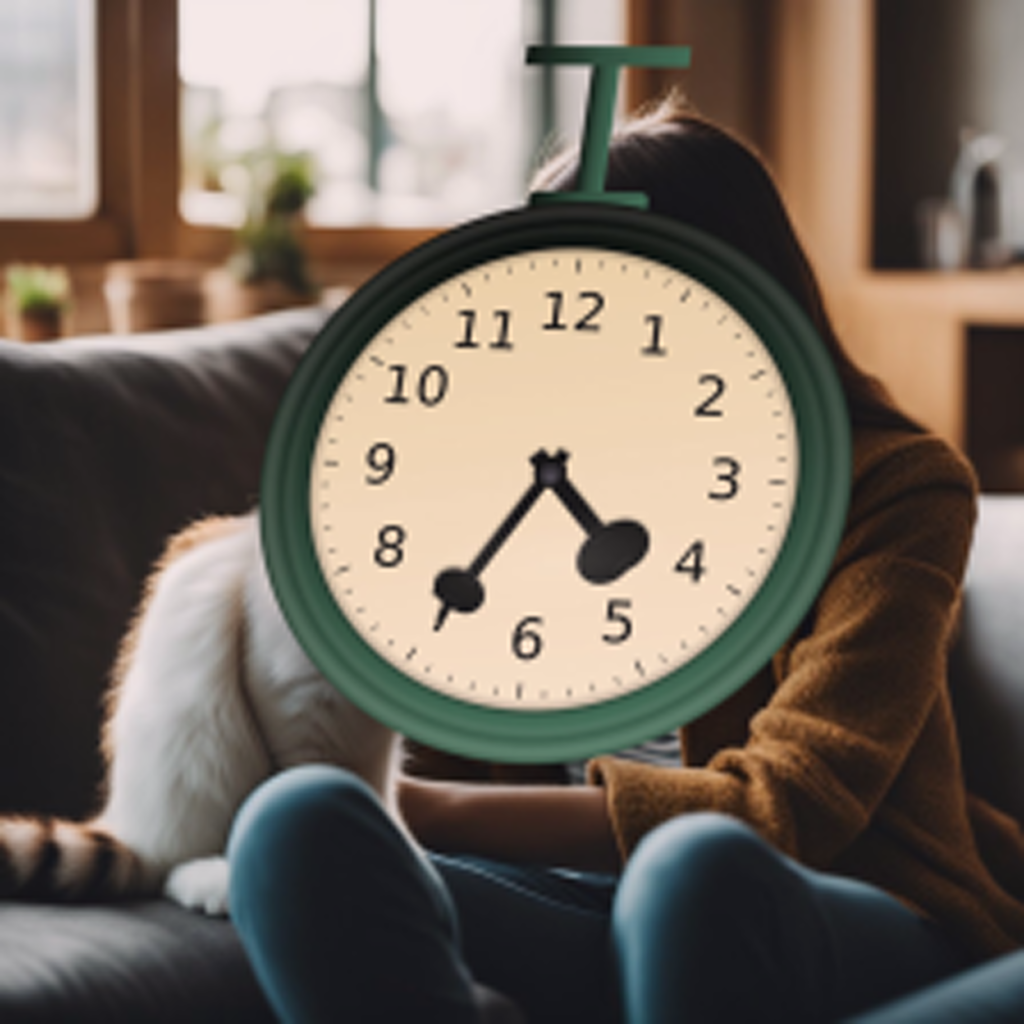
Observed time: 4h35
